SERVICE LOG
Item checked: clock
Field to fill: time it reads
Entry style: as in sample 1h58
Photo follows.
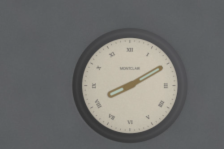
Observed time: 8h10
